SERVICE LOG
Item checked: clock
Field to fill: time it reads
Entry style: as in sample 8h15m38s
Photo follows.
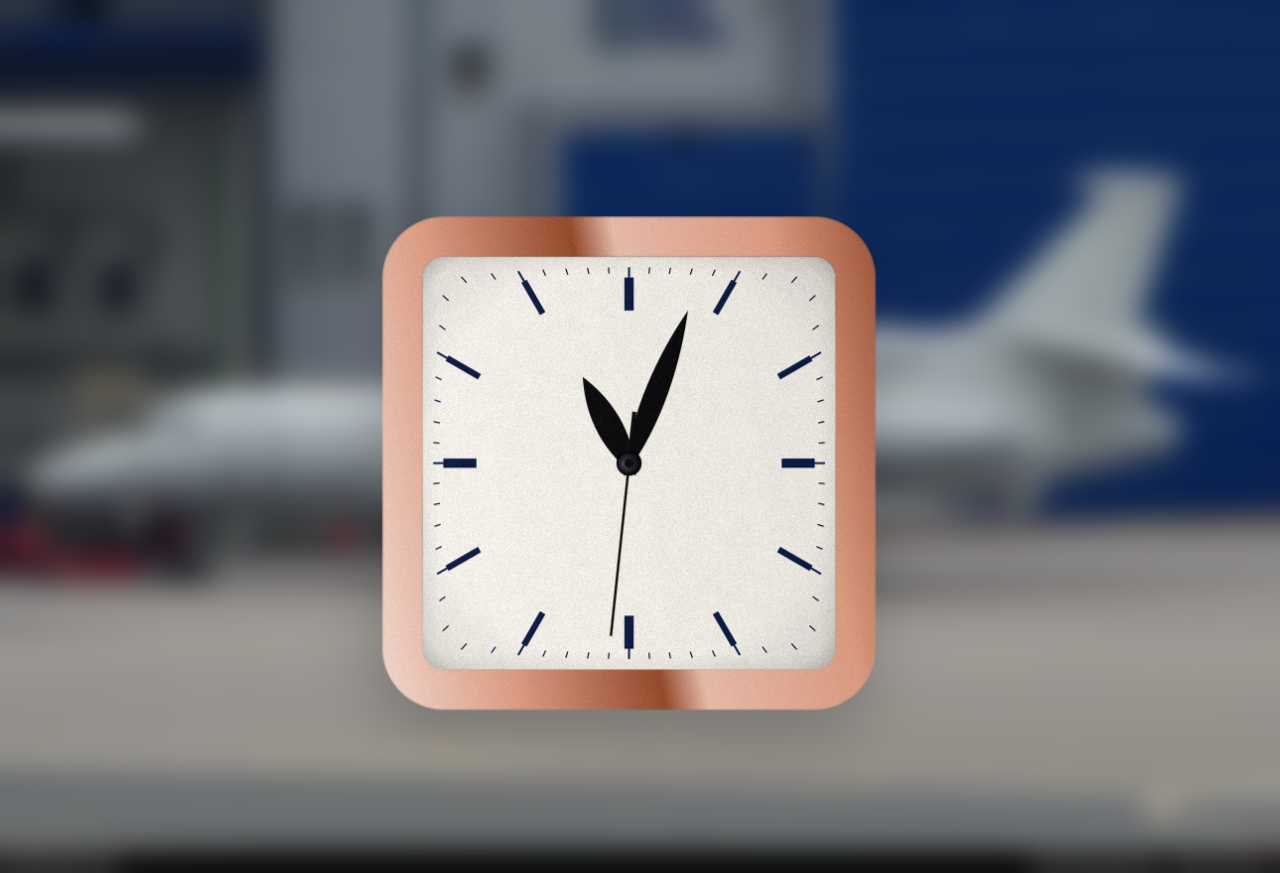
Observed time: 11h03m31s
